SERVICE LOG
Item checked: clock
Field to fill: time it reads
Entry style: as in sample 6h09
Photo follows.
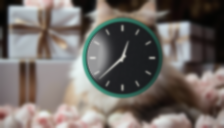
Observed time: 12h38
